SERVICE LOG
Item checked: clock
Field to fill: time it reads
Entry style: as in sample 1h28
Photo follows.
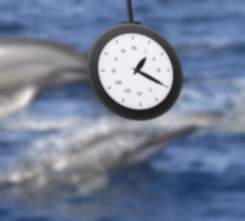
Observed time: 1h20
